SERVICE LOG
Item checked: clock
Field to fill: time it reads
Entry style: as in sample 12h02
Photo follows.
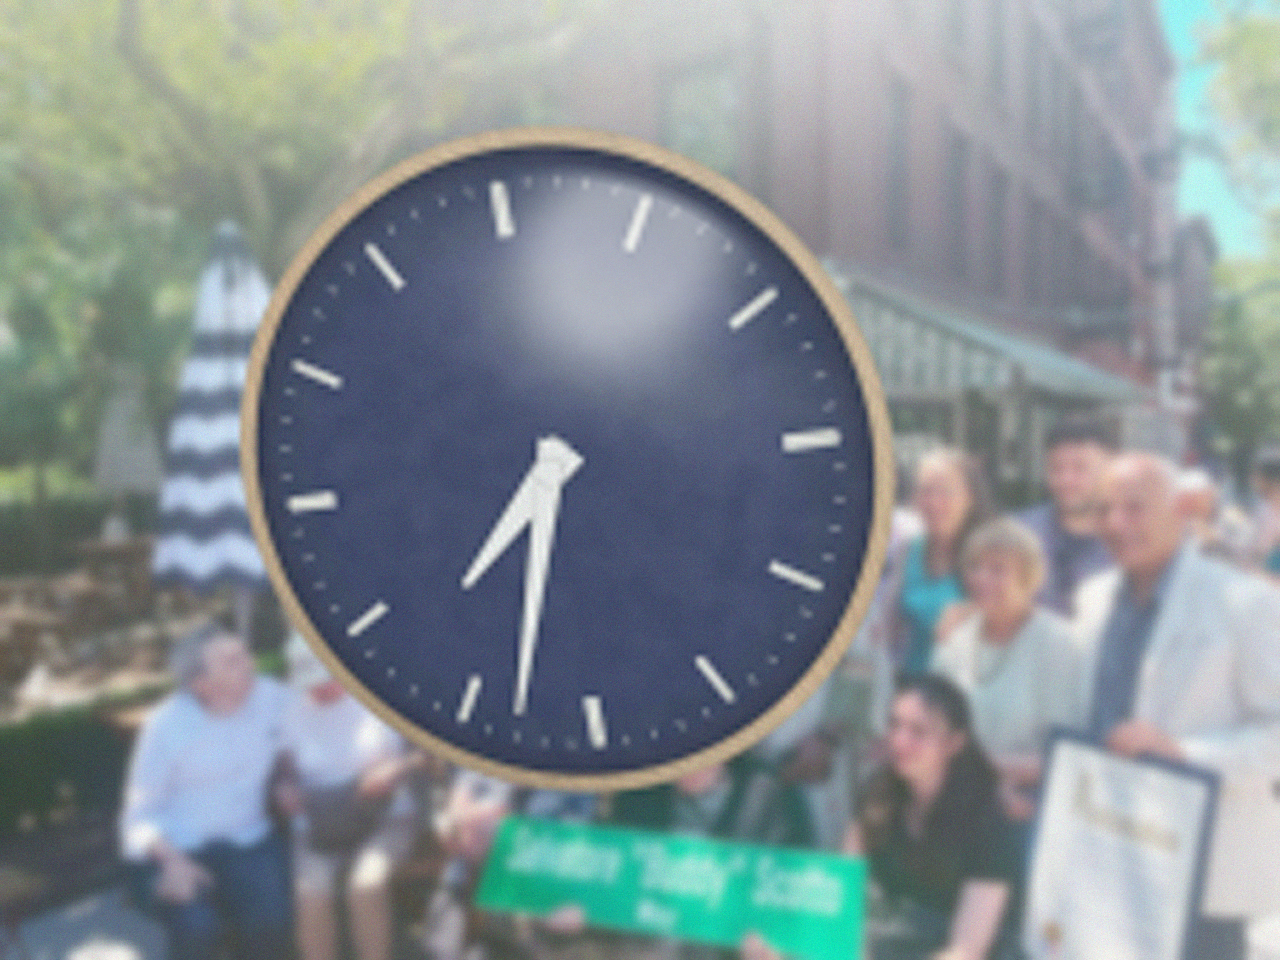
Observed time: 7h33
